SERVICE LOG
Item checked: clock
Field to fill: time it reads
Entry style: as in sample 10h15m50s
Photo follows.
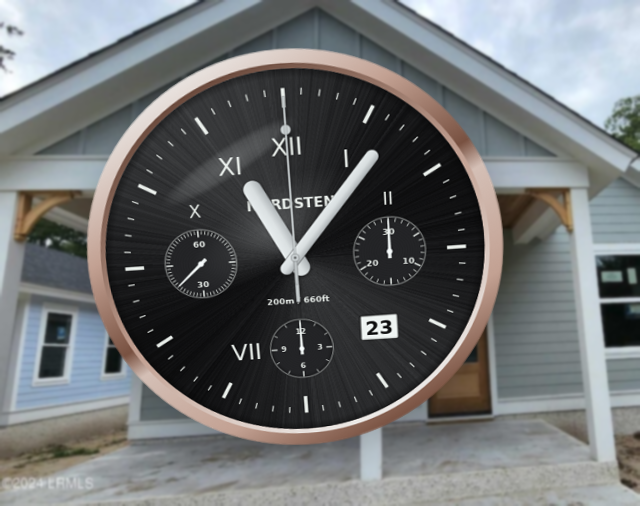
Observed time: 11h06m38s
